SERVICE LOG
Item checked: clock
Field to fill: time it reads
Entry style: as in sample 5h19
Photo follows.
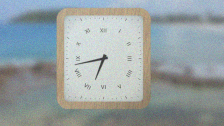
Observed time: 6h43
